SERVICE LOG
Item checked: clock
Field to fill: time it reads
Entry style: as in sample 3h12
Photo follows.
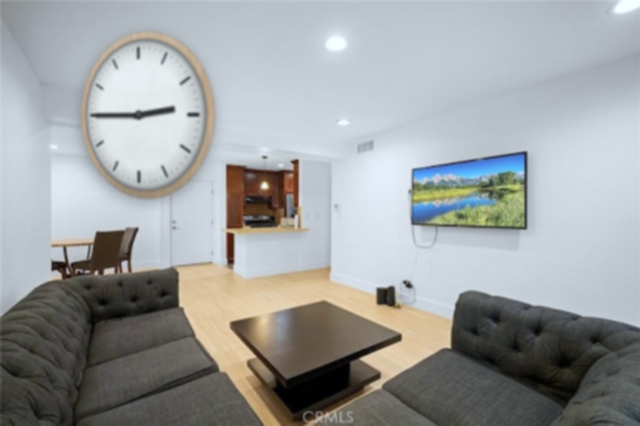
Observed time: 2h45
